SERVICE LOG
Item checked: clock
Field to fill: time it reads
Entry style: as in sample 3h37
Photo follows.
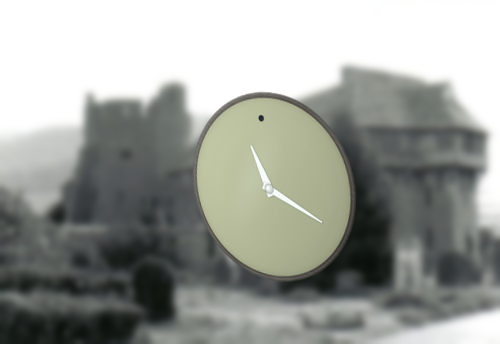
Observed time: 11h20
